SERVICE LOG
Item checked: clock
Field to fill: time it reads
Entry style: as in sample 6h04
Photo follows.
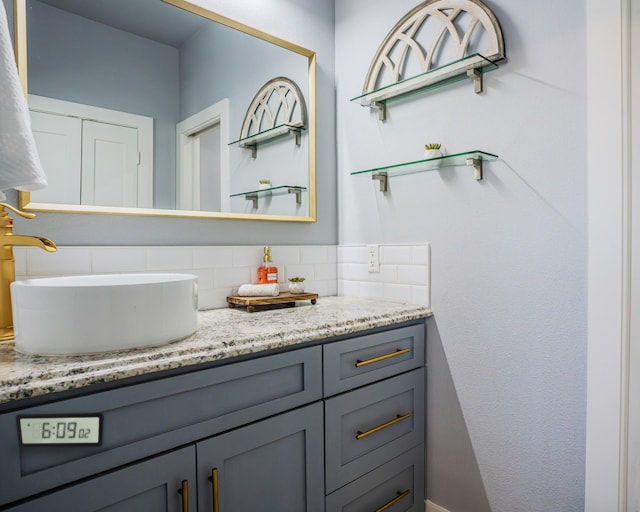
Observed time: 6h09
